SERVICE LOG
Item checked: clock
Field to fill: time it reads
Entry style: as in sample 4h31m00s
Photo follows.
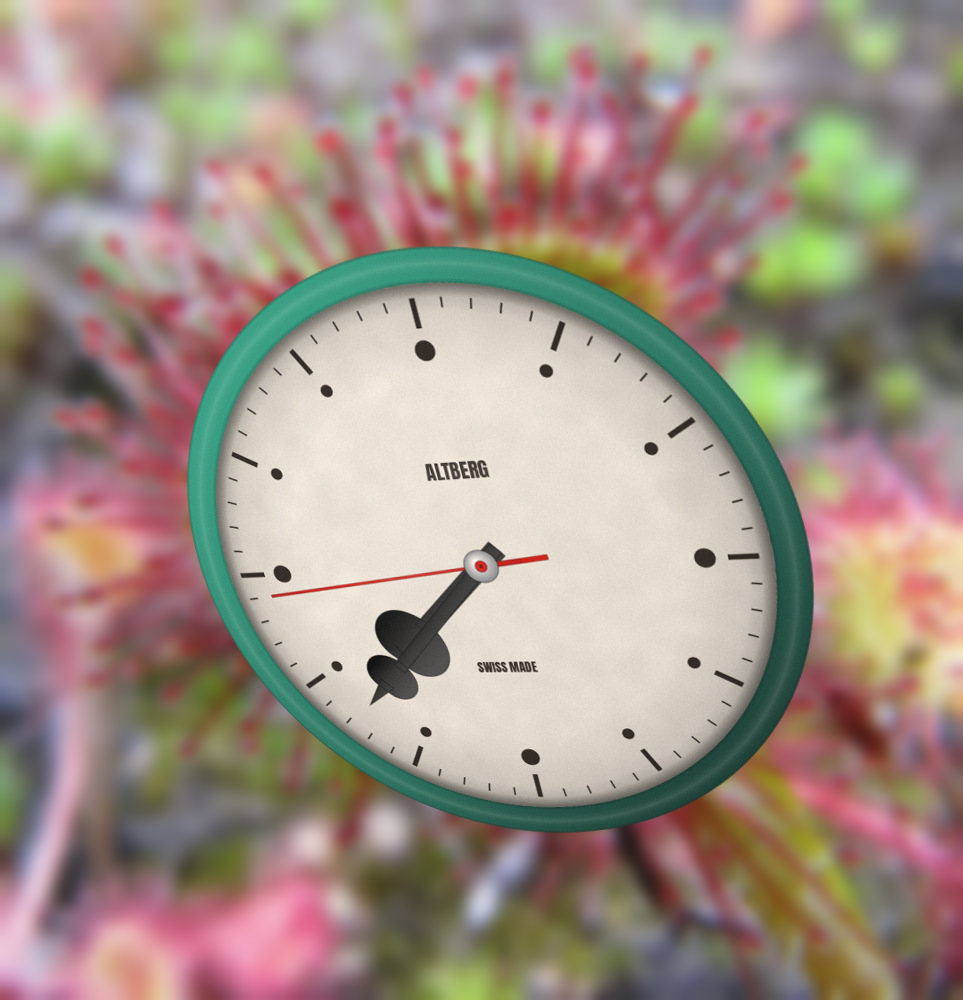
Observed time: 7h37m44s
